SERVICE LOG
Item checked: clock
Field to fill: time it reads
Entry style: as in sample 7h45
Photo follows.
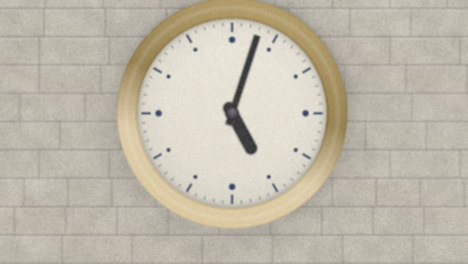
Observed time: 5h03
